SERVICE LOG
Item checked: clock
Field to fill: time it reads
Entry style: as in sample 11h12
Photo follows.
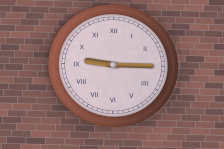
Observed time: 9h15
